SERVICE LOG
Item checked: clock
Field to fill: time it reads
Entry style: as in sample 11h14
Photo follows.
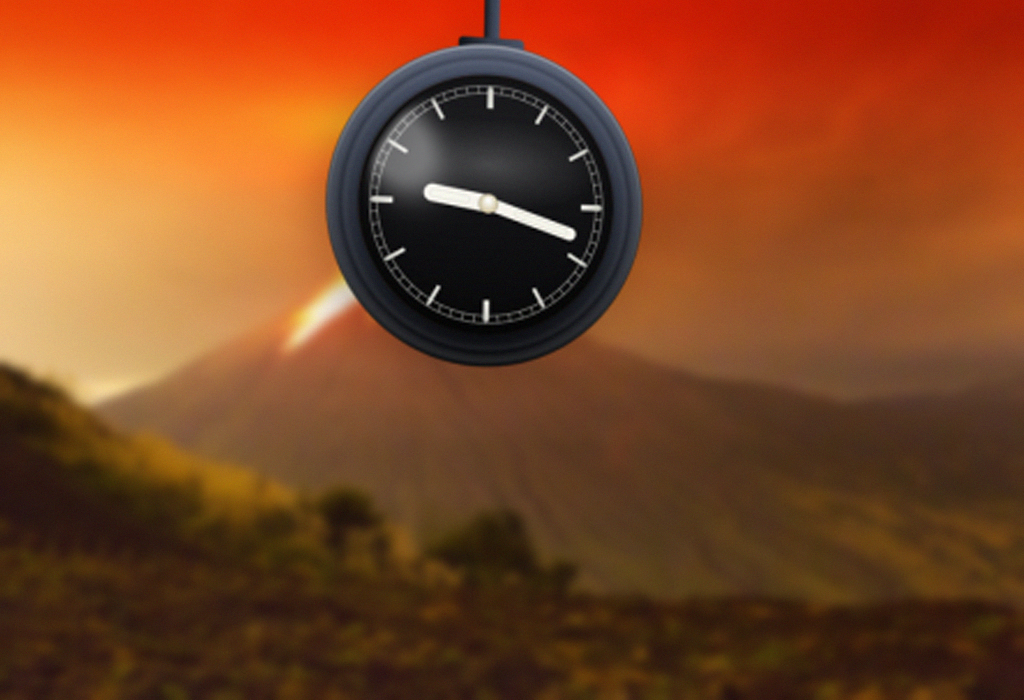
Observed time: 9h18
